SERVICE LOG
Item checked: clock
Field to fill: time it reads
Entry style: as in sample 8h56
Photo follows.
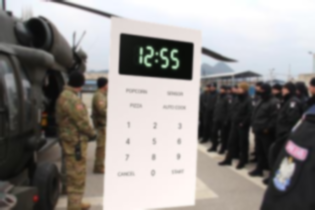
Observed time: 12h55
